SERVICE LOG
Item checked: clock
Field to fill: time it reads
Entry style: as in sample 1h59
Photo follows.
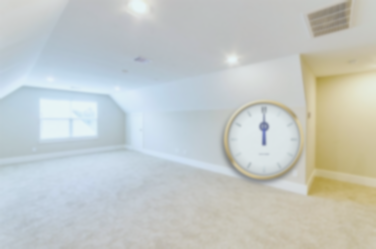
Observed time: 12h00
